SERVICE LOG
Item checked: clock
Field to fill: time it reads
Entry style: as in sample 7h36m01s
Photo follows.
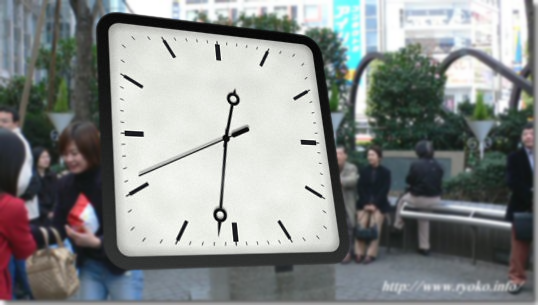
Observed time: 12h31m41s
